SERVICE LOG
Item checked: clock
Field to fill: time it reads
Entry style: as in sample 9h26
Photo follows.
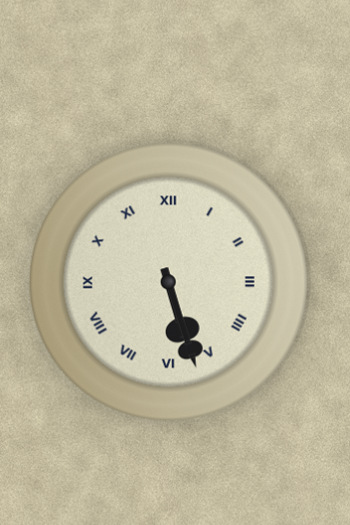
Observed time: 5h27
